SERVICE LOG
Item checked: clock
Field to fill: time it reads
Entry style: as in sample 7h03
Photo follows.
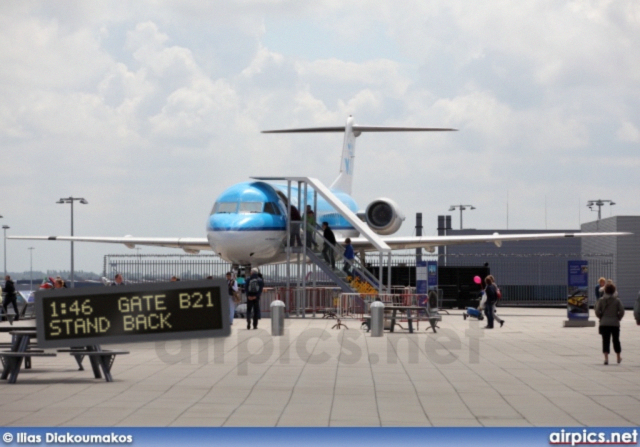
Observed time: 1h46
